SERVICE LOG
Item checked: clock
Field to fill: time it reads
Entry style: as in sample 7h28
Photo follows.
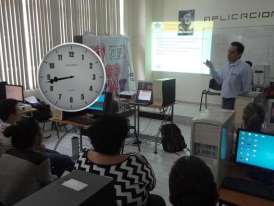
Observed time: 8h43
